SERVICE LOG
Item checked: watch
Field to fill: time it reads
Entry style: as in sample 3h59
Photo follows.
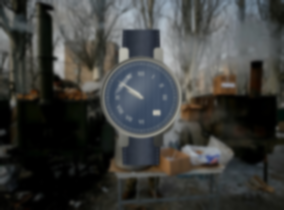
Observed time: 9h51
